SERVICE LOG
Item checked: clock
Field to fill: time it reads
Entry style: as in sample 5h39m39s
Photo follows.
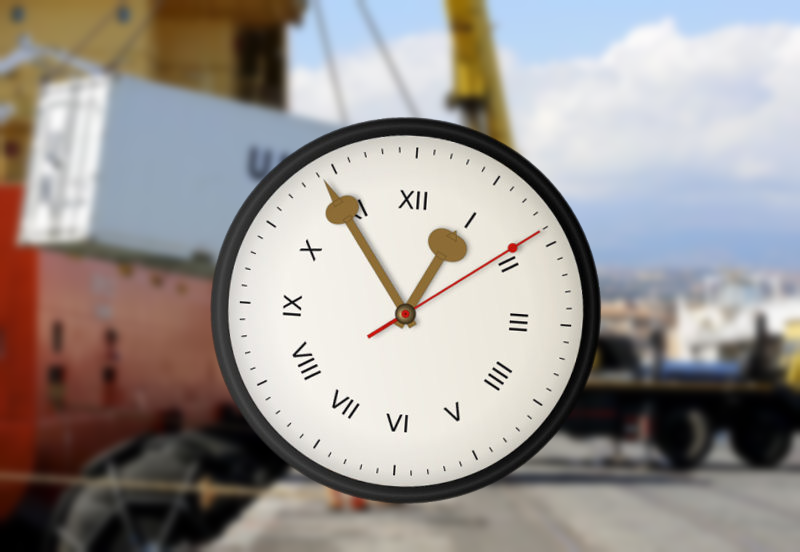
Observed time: 12h54m09s
